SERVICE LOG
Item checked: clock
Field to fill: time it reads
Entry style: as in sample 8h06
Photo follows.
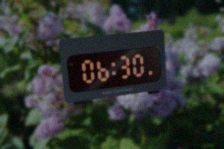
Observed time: 6h30
